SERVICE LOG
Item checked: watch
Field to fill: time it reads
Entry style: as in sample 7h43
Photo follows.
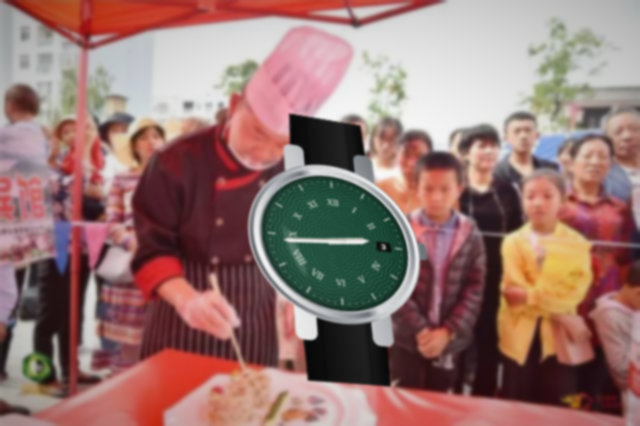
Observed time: 2h44
